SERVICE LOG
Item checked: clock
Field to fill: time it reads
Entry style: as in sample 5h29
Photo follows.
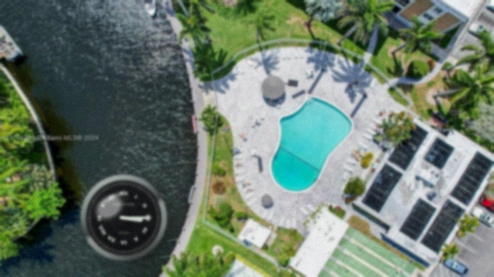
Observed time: 3h15
